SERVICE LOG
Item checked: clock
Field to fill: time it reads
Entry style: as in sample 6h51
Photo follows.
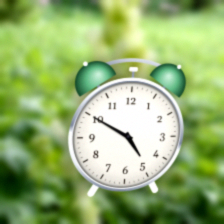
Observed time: 4h50
